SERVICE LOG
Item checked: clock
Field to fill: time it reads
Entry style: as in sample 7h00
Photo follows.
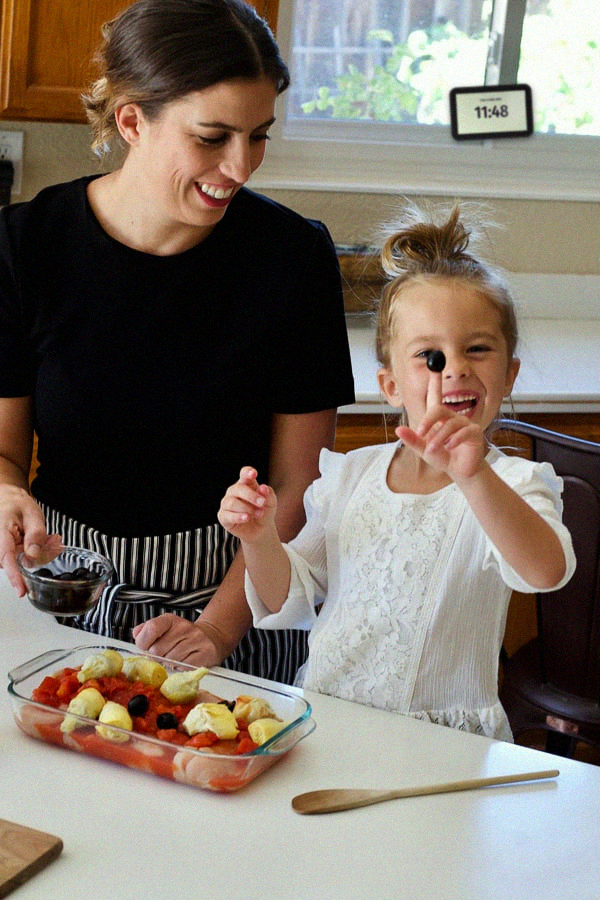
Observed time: 11h48
